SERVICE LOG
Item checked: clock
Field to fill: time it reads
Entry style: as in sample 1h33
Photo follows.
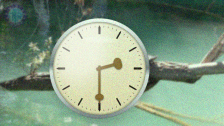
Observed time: 2h30
